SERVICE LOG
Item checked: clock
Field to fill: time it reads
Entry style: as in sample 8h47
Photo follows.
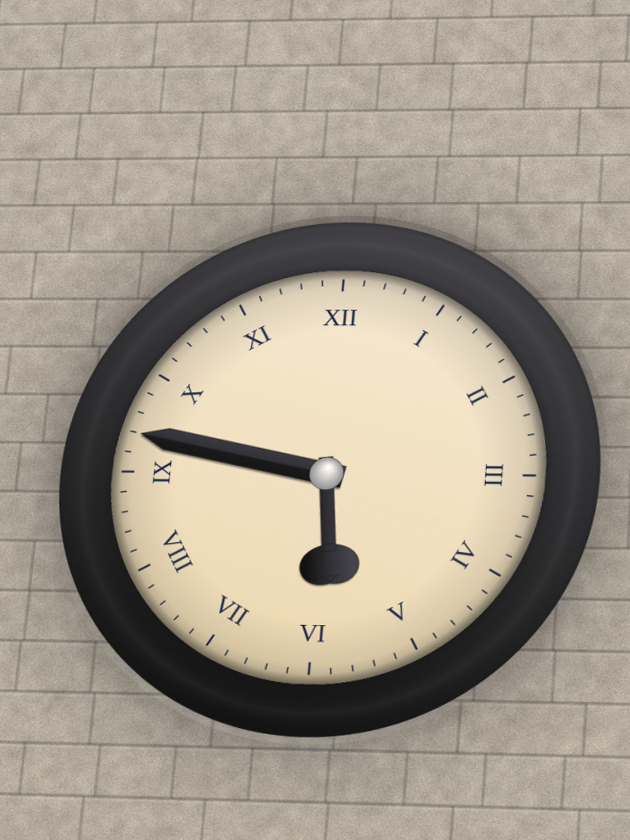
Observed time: 5h47
